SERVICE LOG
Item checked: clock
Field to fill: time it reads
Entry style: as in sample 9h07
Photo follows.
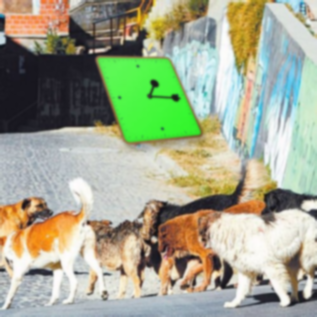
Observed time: 1h16
